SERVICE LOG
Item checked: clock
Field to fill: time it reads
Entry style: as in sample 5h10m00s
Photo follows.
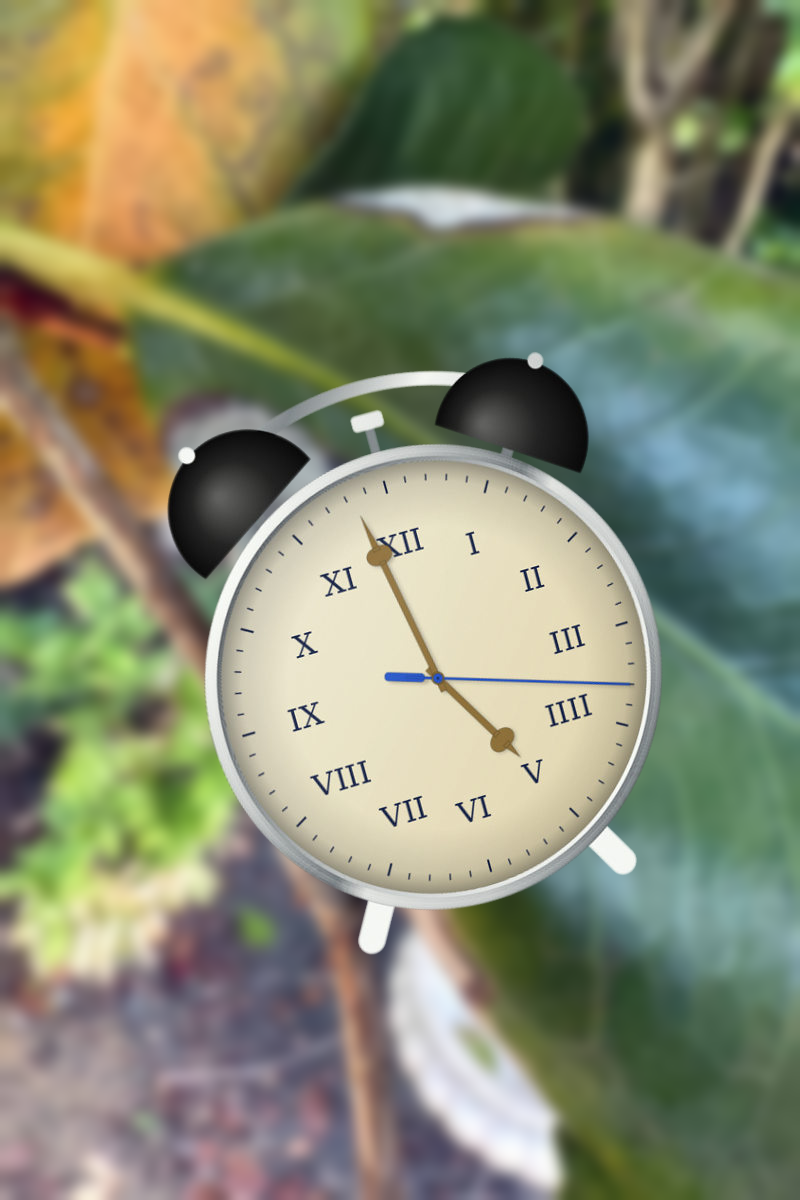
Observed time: 4h58m18s
